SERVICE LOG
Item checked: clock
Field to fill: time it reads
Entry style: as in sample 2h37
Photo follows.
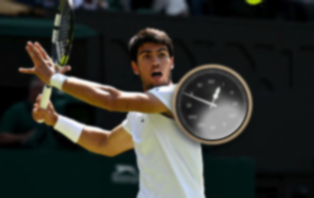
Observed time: 12h49
